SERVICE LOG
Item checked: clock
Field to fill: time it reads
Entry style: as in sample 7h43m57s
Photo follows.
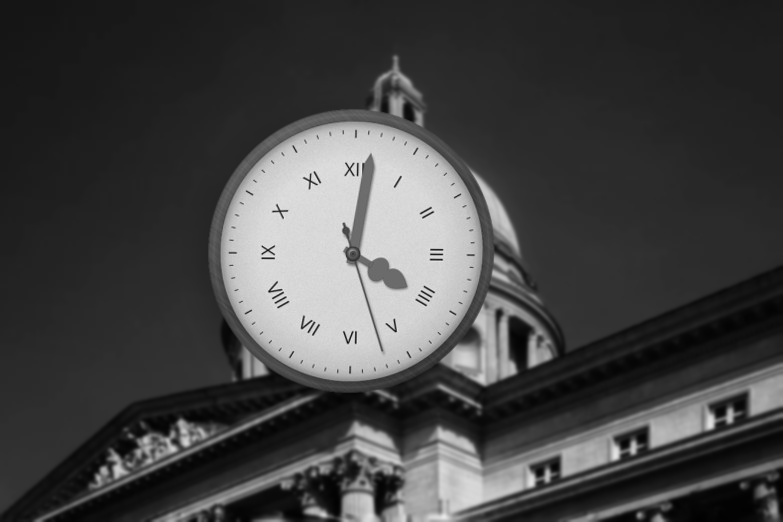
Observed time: 4h01m27s
